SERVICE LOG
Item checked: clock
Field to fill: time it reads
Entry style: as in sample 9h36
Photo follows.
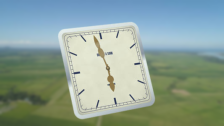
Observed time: 5h58
